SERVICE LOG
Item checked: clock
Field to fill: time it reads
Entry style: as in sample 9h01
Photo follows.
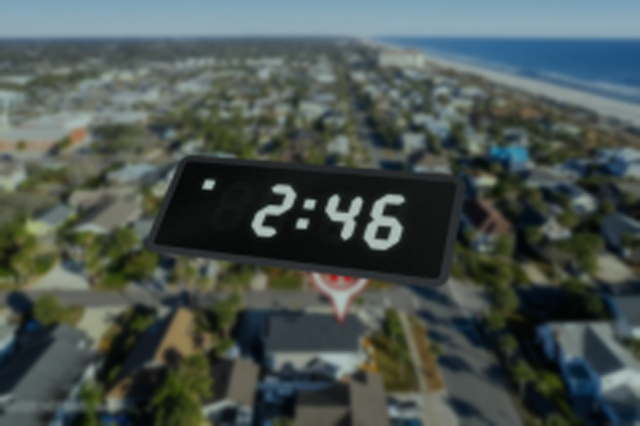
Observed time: 2h46
